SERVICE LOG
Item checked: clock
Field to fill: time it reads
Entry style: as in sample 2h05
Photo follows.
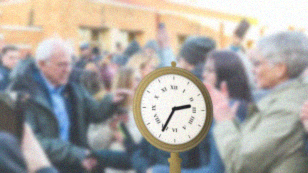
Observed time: 2h35
